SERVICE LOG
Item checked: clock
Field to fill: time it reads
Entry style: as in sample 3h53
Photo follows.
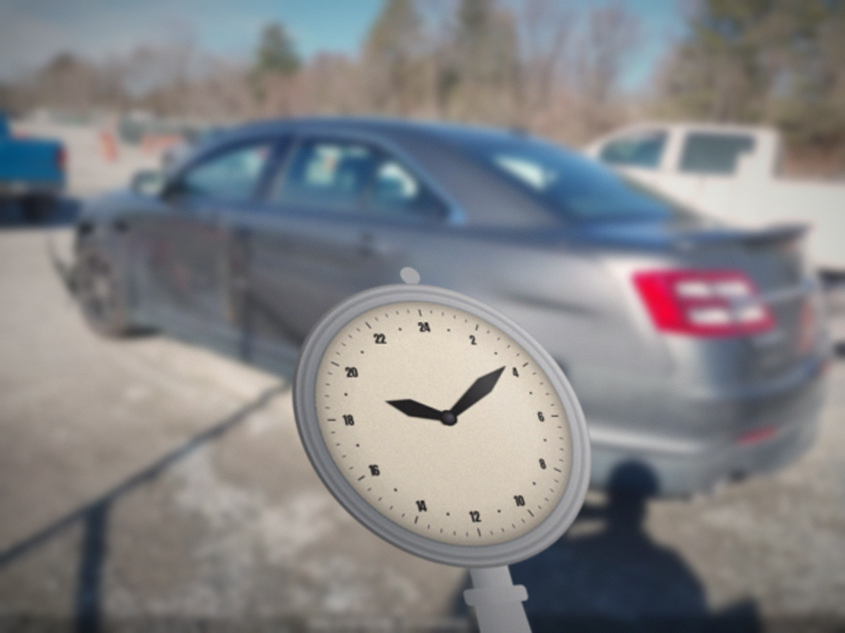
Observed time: 19h09
